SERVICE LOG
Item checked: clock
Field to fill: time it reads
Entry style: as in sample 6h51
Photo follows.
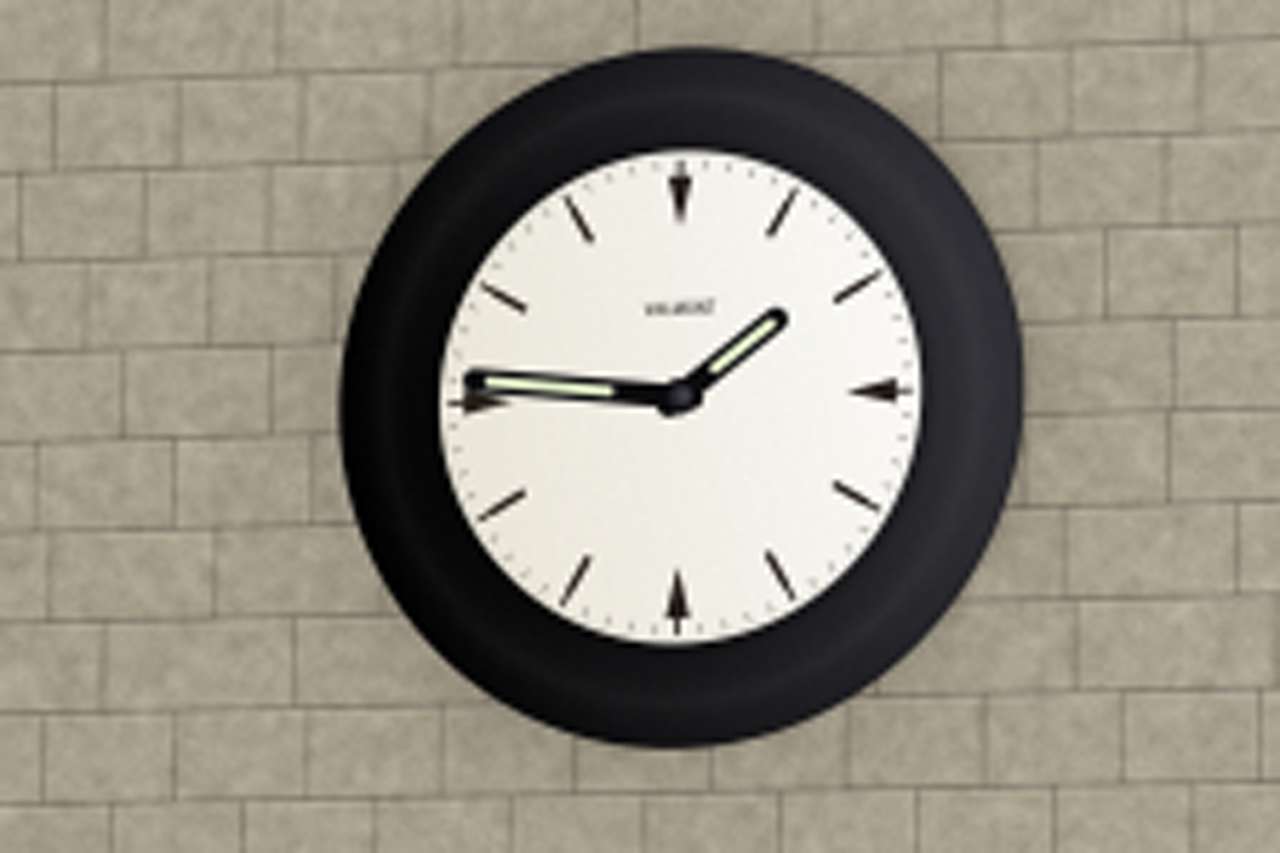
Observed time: 1h46
